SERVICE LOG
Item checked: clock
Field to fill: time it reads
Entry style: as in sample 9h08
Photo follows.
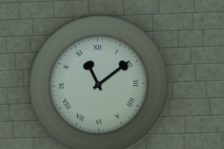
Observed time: 11h09
